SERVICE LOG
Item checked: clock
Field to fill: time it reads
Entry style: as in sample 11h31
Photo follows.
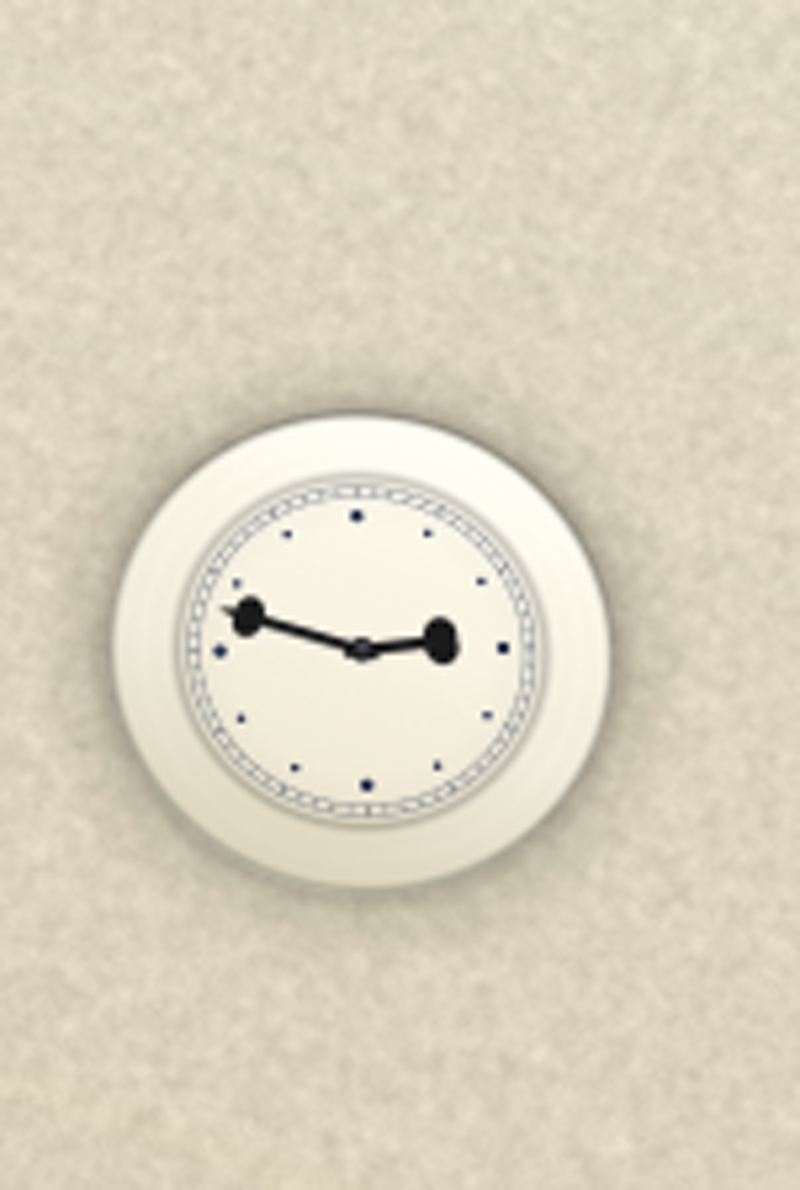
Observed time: 2h48
